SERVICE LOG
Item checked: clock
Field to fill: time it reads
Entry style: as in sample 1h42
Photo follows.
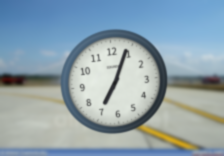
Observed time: 7h04
